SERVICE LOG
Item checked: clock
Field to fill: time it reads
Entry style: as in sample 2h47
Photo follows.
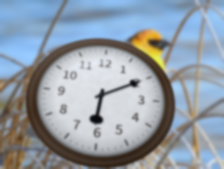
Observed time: 6h10
